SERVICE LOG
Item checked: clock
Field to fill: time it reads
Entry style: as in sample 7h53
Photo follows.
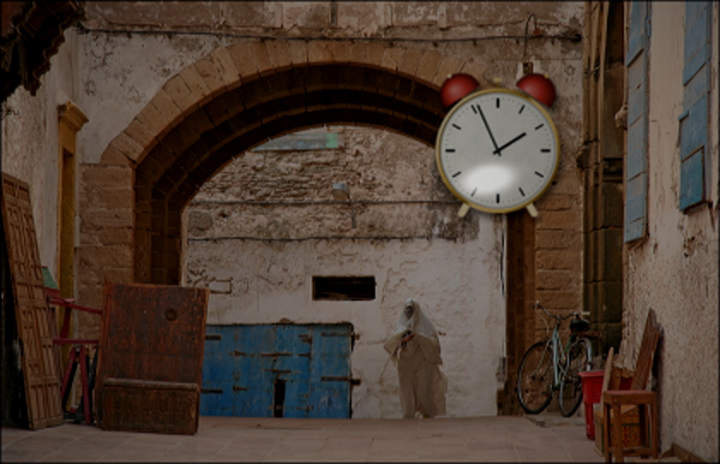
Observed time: 1h56
